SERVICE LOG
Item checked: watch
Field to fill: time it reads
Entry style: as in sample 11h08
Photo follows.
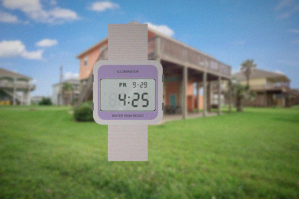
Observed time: 4h25
